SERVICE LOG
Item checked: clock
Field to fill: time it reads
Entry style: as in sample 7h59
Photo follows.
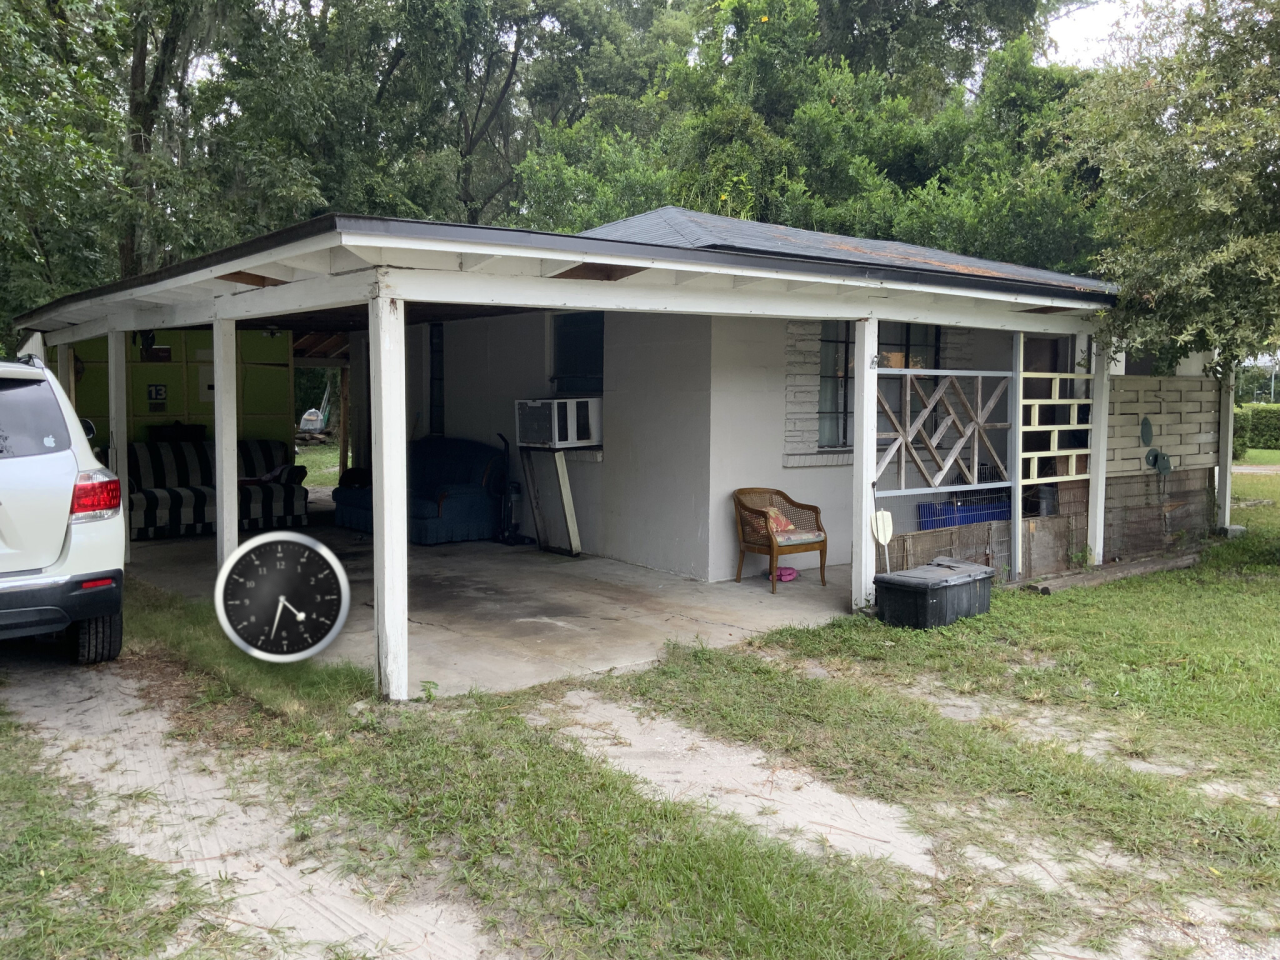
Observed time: 4h33
